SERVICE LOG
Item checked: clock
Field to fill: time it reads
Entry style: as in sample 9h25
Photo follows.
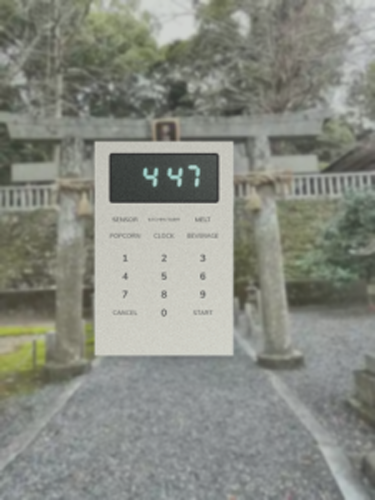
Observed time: 4h47
